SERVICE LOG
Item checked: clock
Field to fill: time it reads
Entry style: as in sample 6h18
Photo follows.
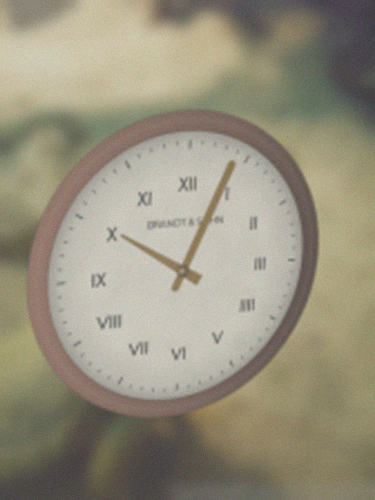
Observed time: 10h04
